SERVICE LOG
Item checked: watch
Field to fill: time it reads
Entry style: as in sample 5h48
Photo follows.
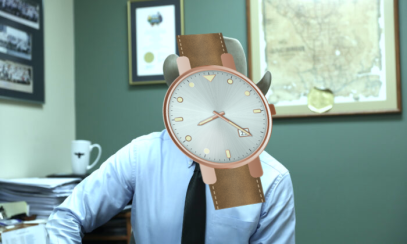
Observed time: 8h22
